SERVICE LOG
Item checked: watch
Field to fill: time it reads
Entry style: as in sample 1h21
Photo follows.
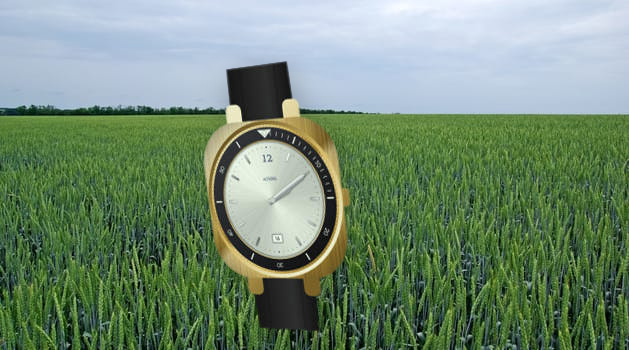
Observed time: 2h10
